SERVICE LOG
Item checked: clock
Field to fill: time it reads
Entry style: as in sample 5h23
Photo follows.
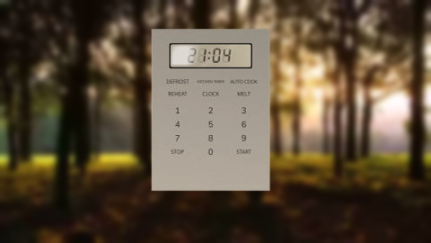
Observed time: 21h04
